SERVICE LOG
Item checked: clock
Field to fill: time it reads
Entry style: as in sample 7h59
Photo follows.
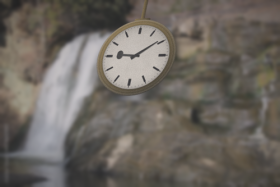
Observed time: 9h09
